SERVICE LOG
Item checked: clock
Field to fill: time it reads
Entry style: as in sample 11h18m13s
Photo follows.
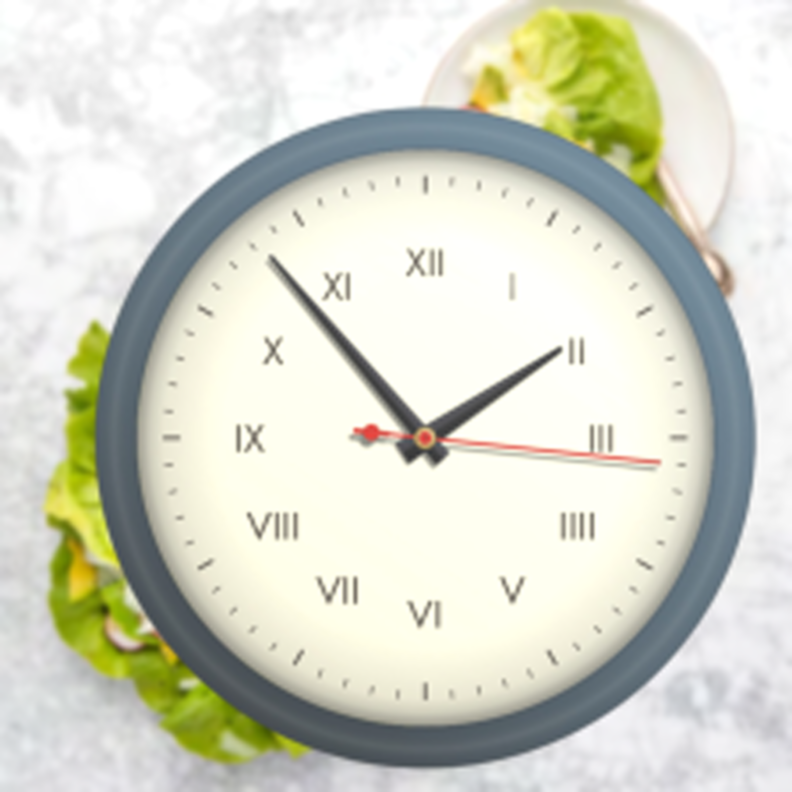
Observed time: 1h53m16s
